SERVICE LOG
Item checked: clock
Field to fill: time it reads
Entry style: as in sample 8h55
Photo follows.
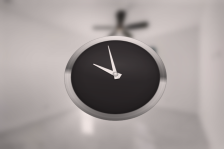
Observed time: 9h58
